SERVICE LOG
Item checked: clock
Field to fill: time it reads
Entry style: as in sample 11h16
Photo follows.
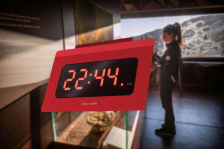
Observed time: 22h44
